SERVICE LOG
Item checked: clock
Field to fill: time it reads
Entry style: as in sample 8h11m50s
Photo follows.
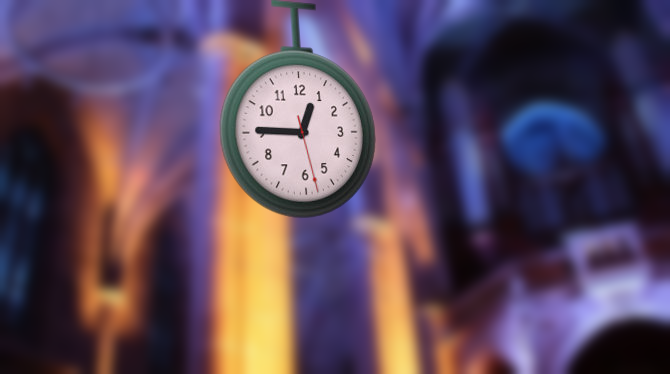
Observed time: 12h45m28s
